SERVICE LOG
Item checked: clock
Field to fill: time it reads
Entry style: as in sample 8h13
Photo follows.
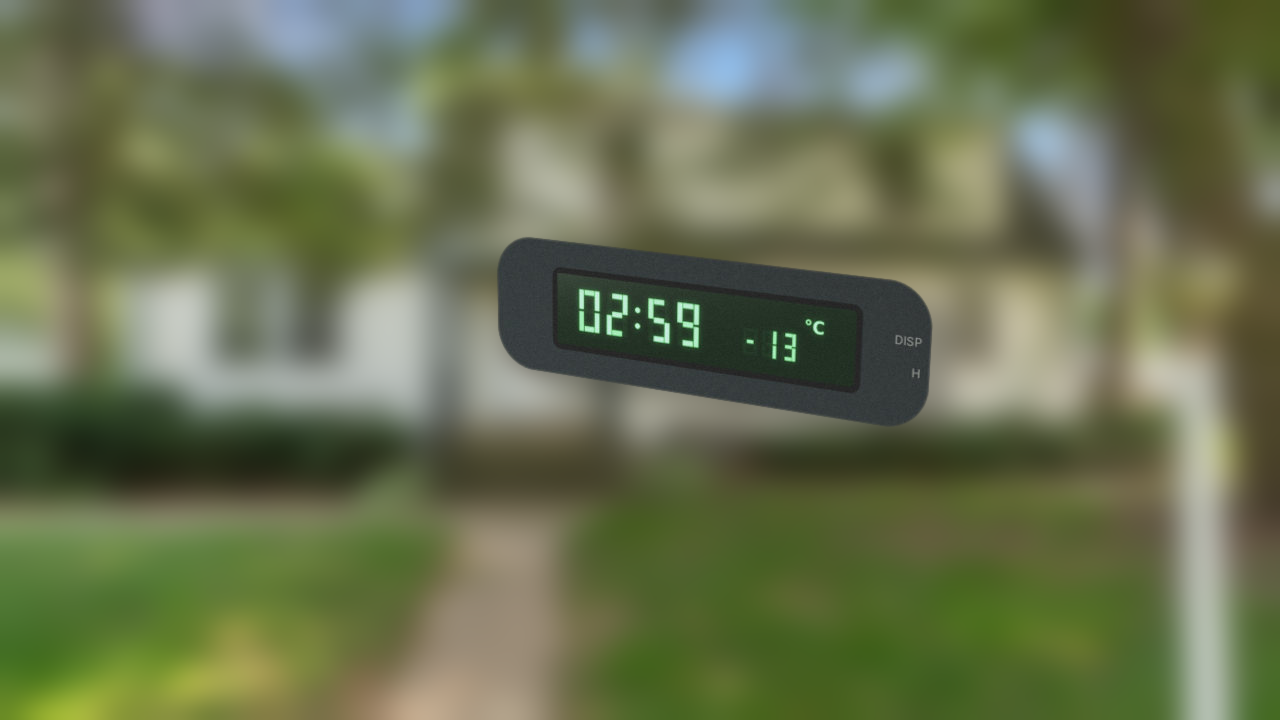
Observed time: 2h59
